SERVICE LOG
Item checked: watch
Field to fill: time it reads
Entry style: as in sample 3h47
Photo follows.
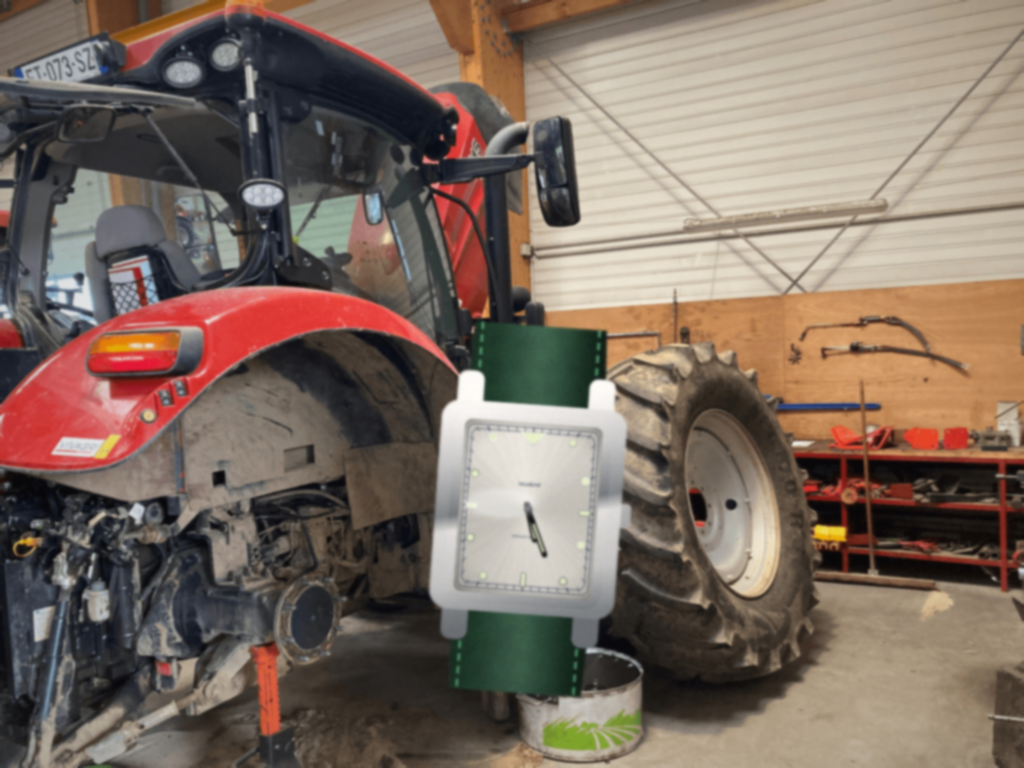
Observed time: 5h26
